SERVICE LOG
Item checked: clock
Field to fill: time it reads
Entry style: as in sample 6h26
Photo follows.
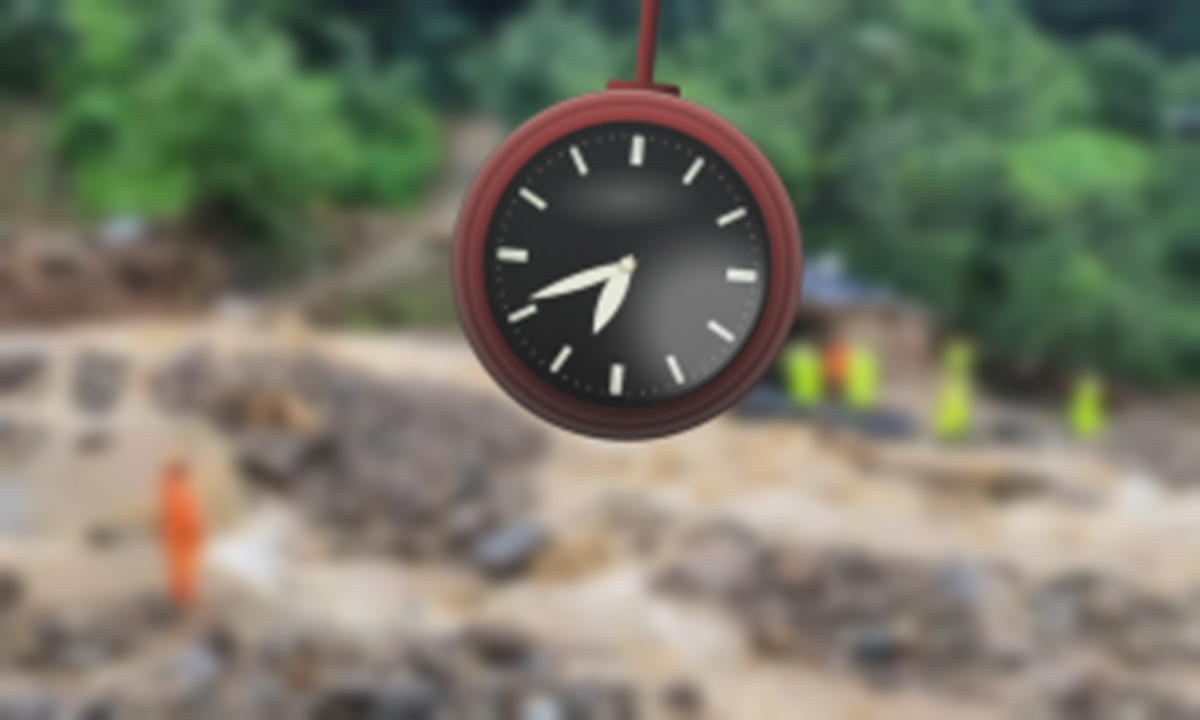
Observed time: 6h41
